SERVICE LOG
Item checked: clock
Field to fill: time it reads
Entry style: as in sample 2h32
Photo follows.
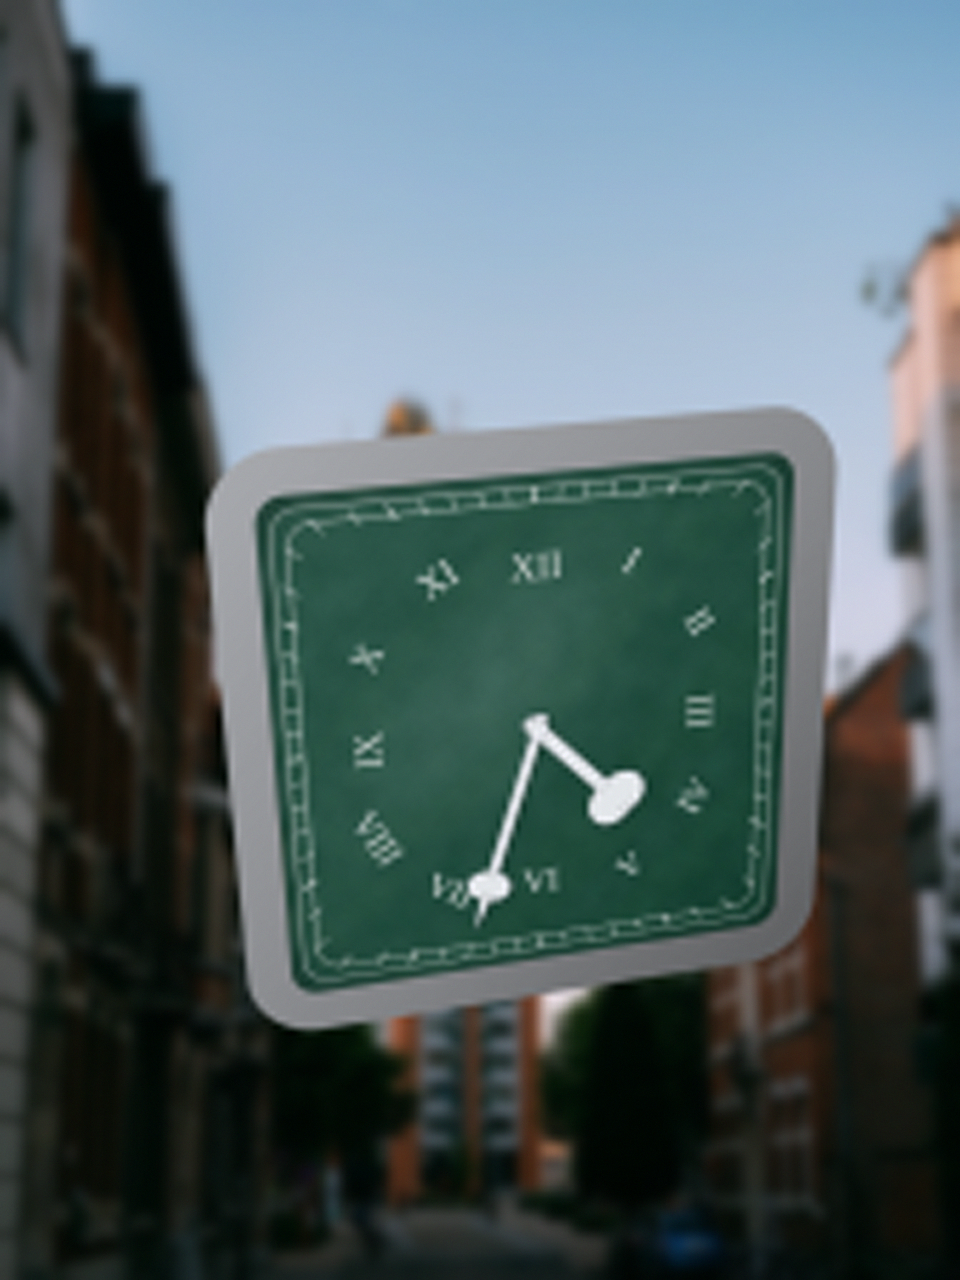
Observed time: 4h33
